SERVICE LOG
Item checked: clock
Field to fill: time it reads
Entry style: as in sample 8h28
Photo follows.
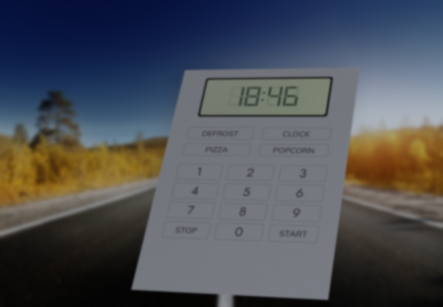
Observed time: 18h46
